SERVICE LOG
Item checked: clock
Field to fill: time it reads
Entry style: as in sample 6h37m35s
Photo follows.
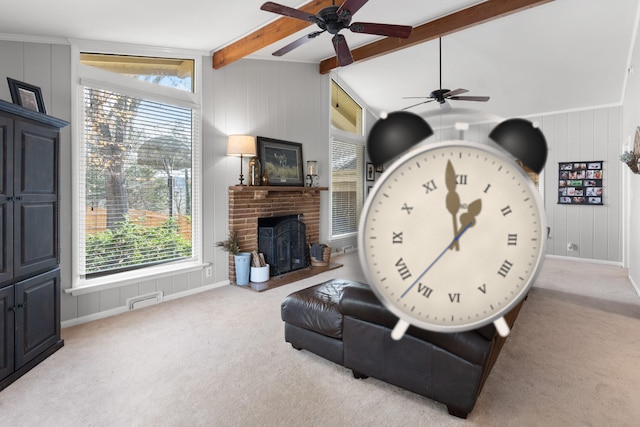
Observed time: 12h58m37s
